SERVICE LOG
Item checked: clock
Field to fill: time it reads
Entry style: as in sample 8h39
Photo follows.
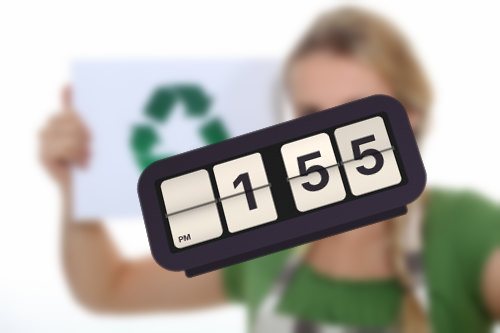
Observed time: 1h55
